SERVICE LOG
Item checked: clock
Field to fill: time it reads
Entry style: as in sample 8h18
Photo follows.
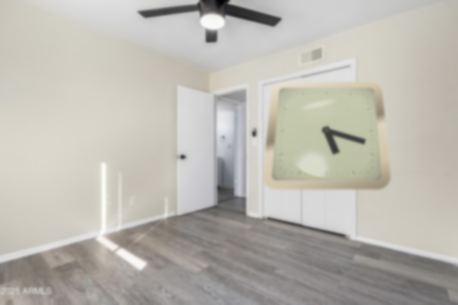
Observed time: 5h18
